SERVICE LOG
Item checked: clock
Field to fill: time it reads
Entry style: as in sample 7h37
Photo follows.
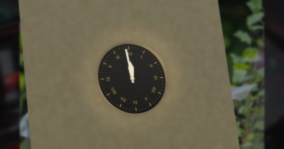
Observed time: 11h59
